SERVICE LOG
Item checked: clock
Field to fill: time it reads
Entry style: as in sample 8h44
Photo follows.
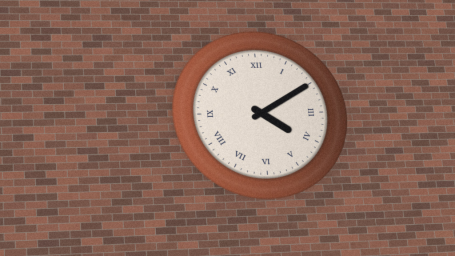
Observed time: 4h10
